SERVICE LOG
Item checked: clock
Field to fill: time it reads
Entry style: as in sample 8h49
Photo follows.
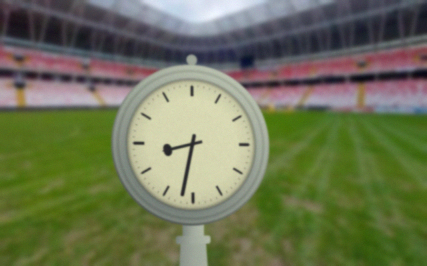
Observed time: 8h32
